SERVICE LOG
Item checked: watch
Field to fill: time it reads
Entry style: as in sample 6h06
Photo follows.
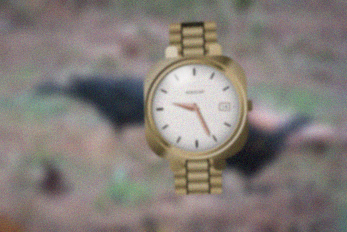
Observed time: 9h26
